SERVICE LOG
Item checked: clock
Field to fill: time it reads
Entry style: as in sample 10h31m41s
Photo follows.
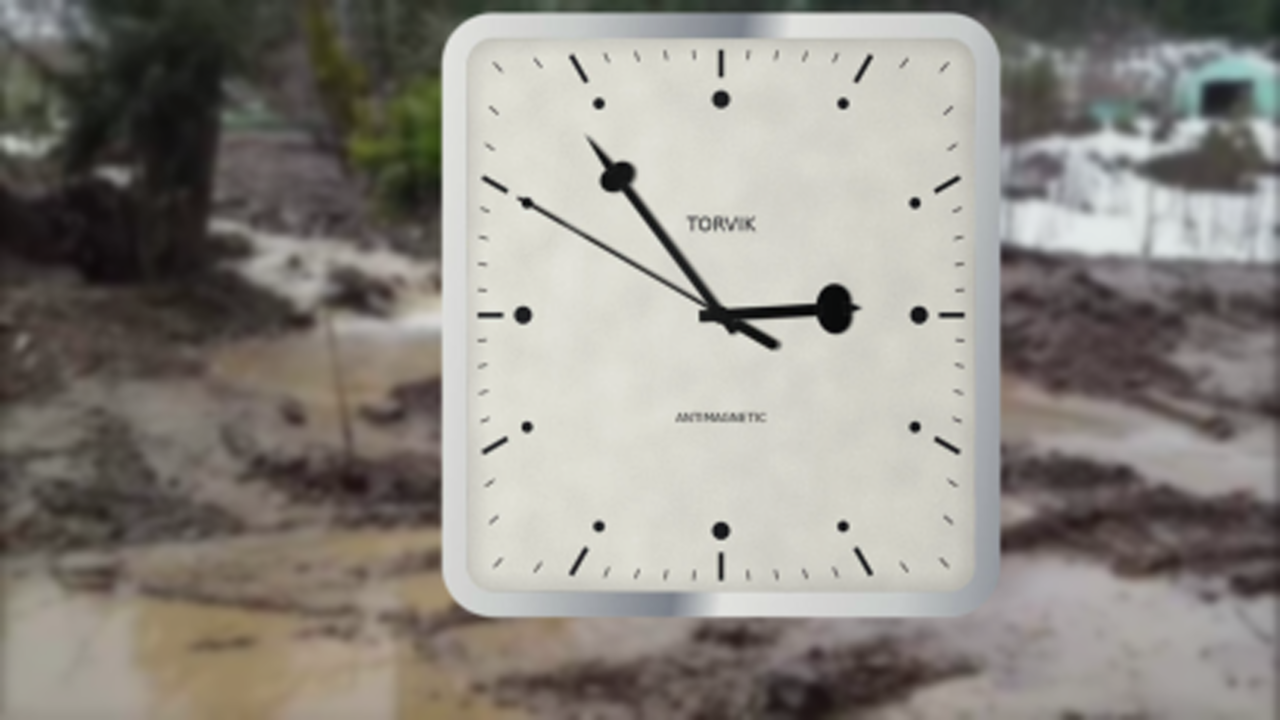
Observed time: 2h53m50s
